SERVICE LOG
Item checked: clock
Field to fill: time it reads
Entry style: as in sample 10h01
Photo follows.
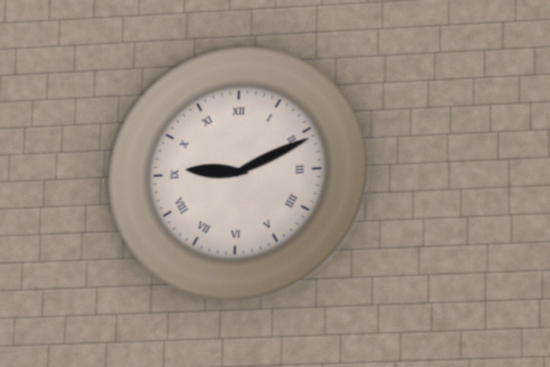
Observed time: 9h11
